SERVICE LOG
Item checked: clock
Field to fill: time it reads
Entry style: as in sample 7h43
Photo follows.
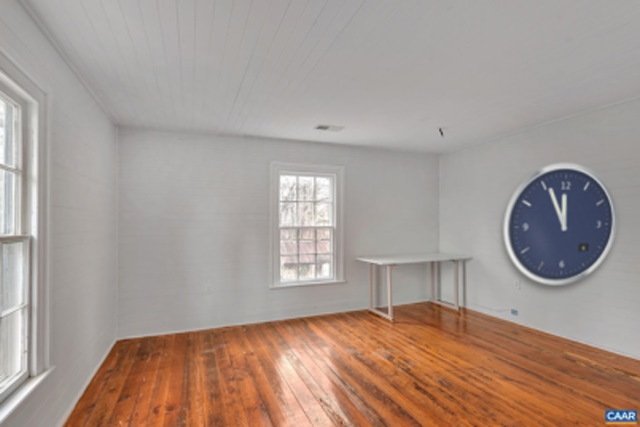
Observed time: 11h56
